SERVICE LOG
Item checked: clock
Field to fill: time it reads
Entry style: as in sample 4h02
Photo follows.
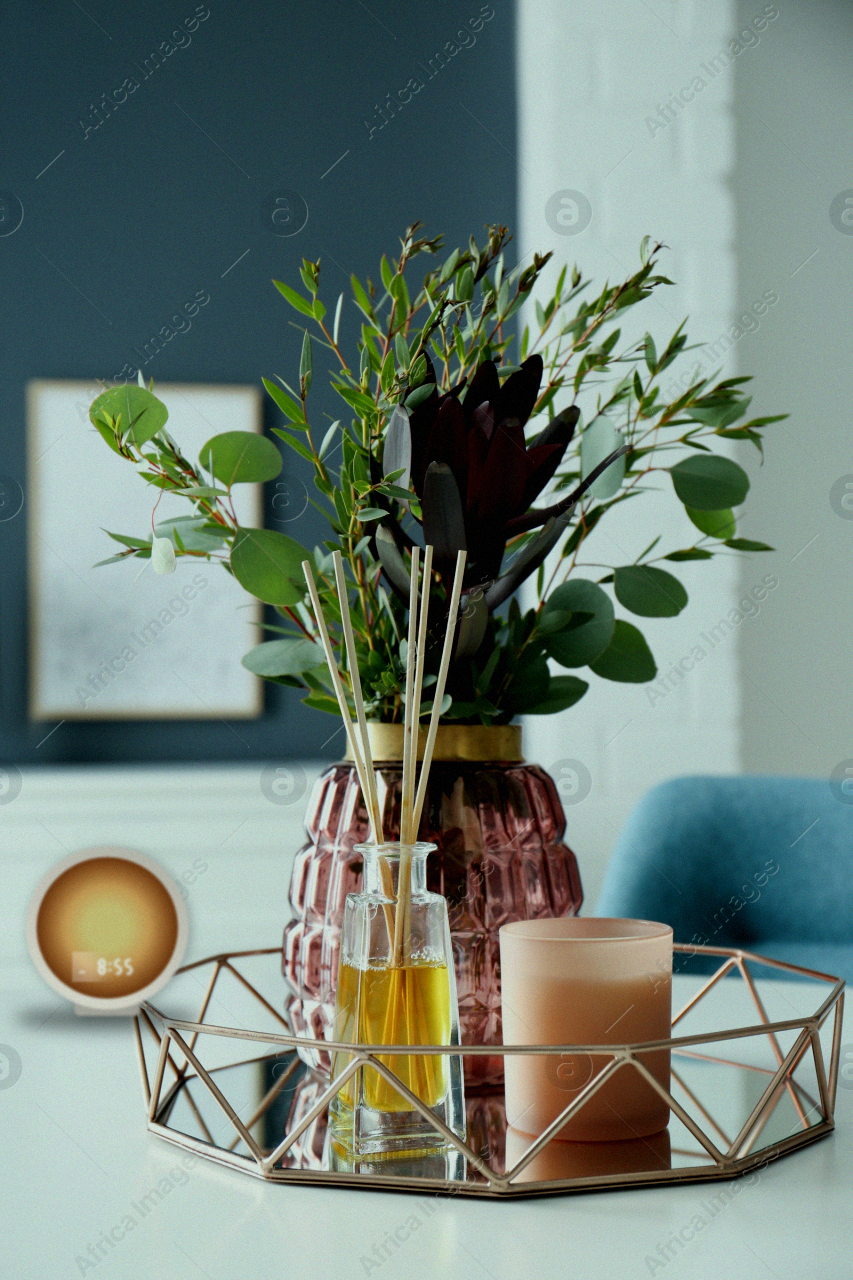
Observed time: 8h55
